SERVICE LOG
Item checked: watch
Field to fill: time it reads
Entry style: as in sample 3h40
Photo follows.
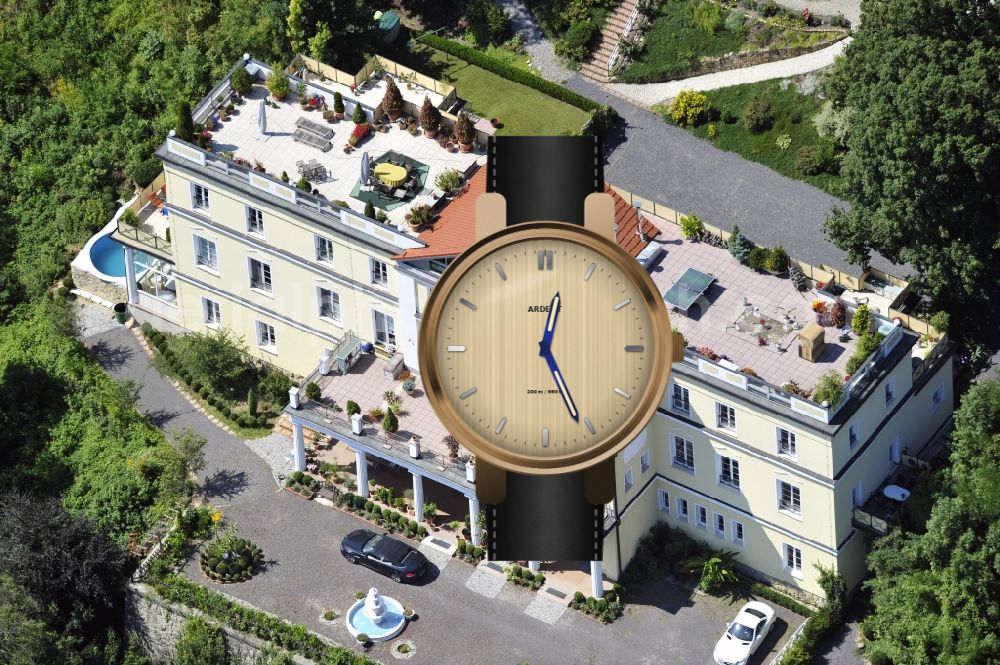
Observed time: 12h26
